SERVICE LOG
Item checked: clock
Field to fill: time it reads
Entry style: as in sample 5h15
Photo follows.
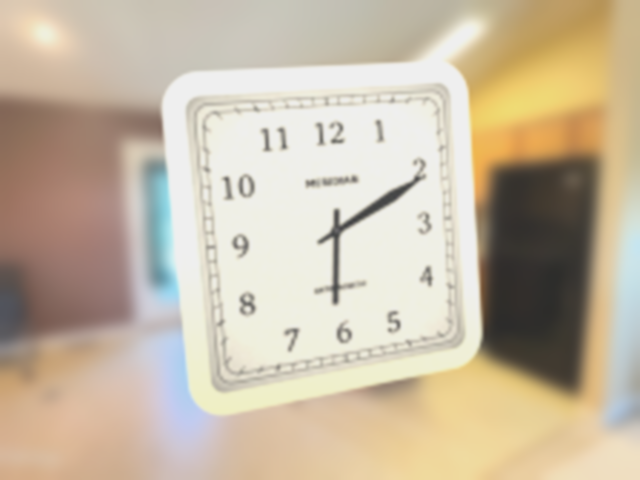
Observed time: 6h11
